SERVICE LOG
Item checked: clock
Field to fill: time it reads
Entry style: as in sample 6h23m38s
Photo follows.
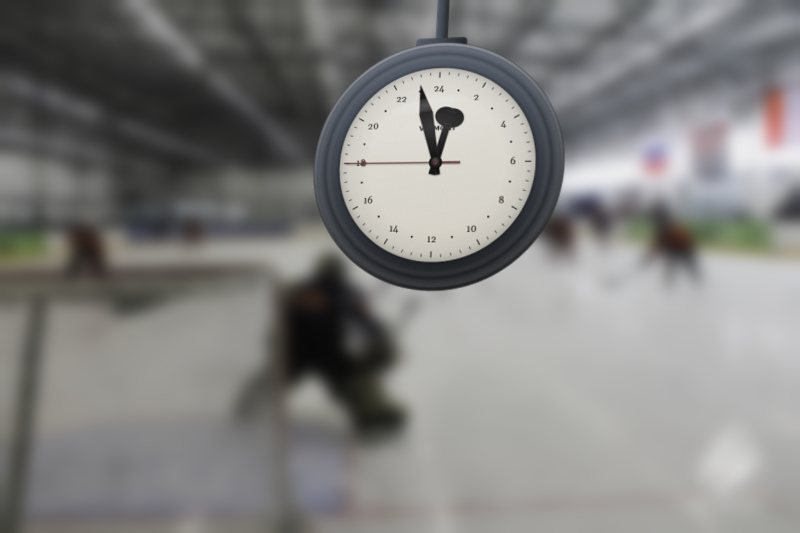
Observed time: 0h57m45s
